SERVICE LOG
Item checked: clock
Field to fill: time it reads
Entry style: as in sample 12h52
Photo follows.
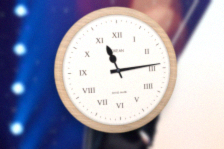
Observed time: 11h14
